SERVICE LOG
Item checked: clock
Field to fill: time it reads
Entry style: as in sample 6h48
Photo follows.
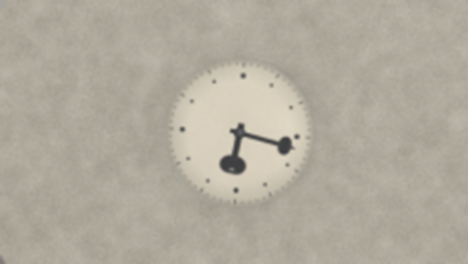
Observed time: 6h17
